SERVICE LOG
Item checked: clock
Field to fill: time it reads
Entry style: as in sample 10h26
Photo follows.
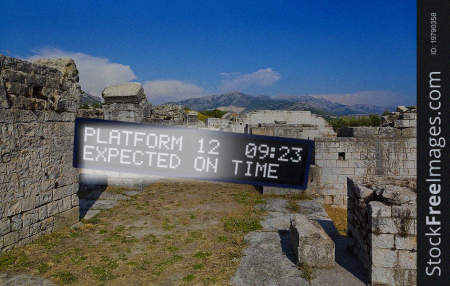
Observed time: 9h23
